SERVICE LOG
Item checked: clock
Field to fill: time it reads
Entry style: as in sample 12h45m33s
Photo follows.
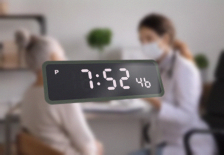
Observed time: 7h52m46s
